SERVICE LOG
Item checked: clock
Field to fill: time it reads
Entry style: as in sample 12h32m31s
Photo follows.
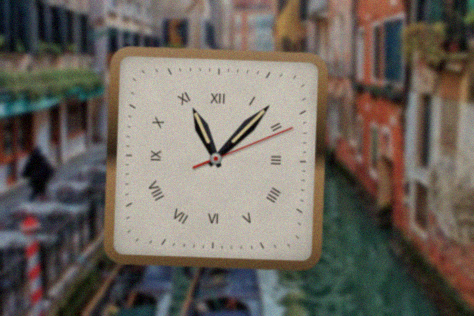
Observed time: 11h07m11s
